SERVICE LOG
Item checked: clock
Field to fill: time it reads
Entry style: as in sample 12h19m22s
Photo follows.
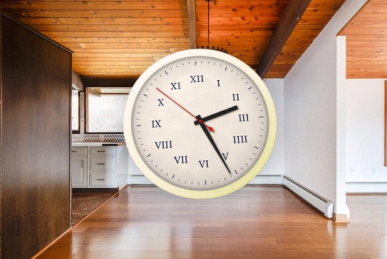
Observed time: 2h25m52s
